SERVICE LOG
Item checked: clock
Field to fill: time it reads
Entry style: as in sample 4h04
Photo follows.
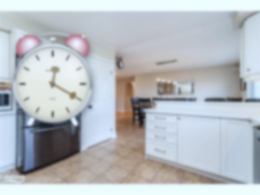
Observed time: 12h20
